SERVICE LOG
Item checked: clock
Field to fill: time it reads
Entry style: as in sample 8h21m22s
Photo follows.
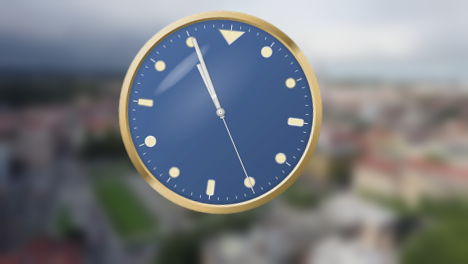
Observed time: 10h55m25s
